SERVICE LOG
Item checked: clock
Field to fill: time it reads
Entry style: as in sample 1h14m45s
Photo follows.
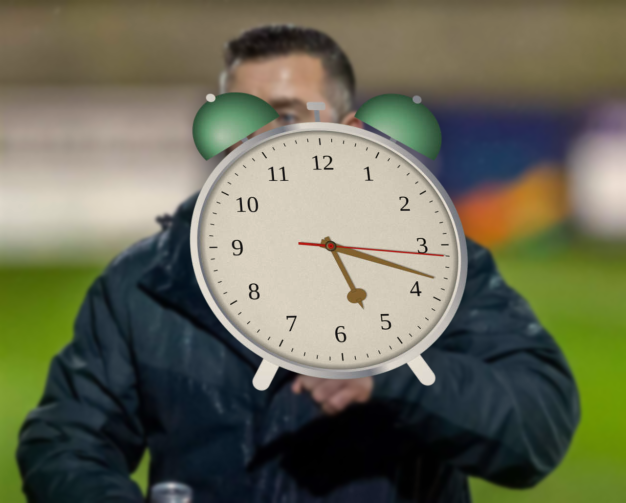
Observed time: 5h18m16s
